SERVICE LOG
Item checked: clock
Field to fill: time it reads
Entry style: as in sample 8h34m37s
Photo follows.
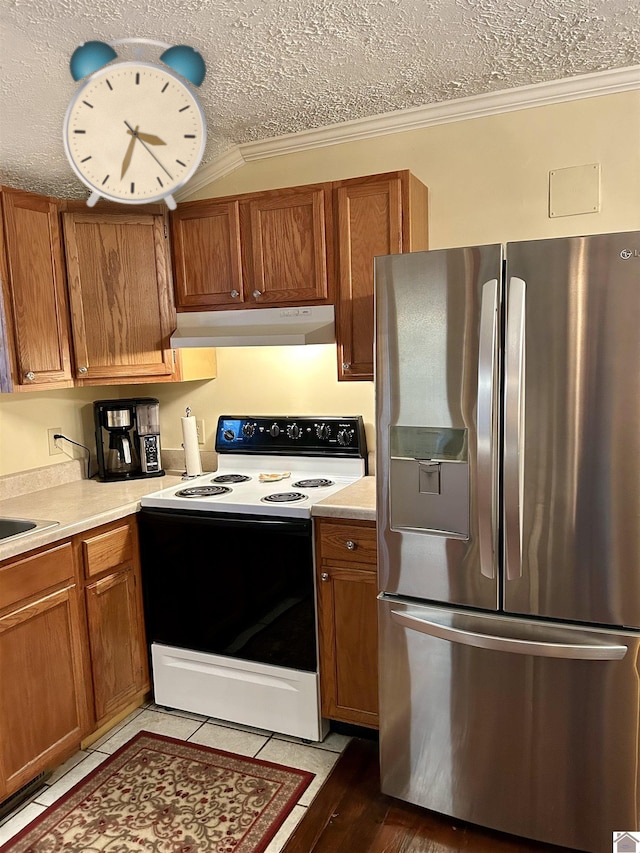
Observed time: 3h32m23s
